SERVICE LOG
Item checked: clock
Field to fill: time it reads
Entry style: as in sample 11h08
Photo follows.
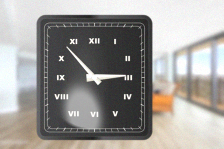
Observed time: 2h53
